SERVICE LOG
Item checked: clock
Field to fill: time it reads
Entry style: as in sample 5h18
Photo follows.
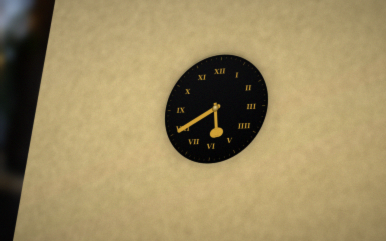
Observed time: 5h40
